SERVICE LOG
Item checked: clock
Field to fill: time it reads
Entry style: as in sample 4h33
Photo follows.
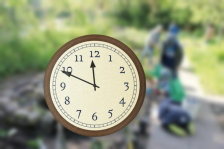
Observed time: 11h49
